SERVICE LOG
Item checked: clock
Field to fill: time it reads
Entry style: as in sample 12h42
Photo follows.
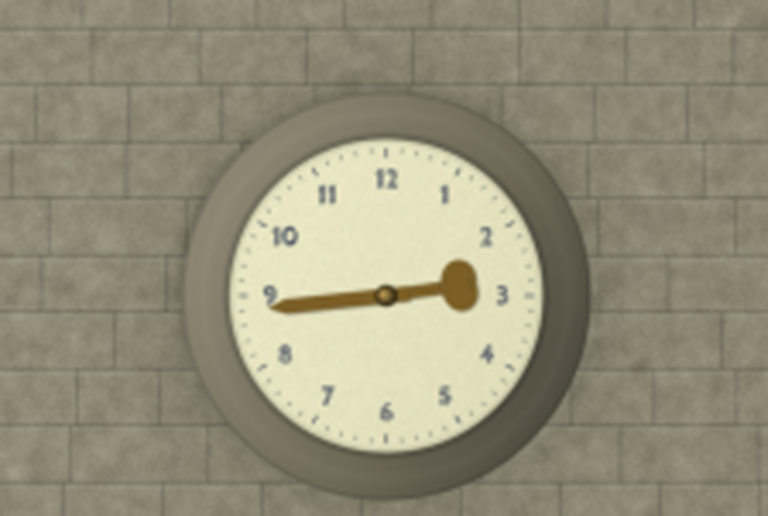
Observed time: 2h44
